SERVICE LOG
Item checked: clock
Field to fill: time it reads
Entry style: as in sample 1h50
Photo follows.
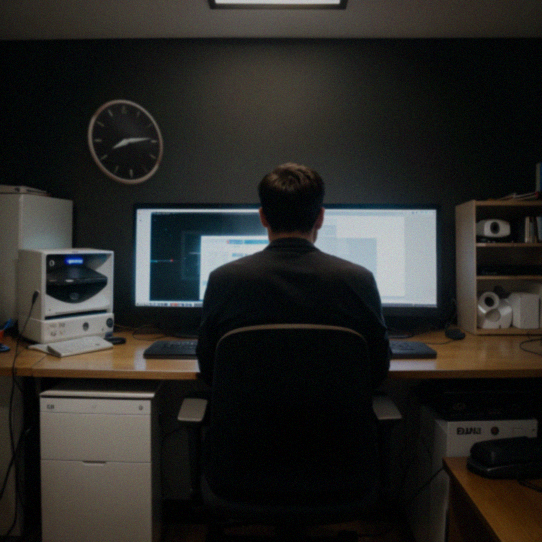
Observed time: 8h14
